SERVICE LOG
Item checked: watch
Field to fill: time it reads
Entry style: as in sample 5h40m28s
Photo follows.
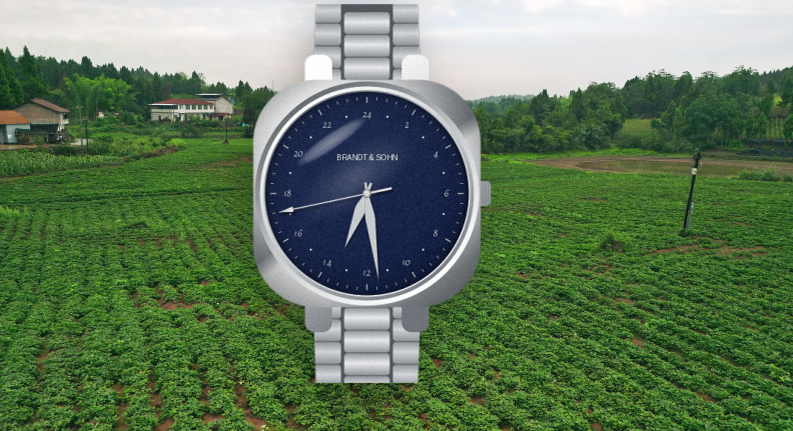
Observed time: 13h28m43s
